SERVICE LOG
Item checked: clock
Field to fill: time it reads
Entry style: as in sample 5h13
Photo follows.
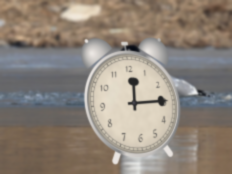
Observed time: 12h15
